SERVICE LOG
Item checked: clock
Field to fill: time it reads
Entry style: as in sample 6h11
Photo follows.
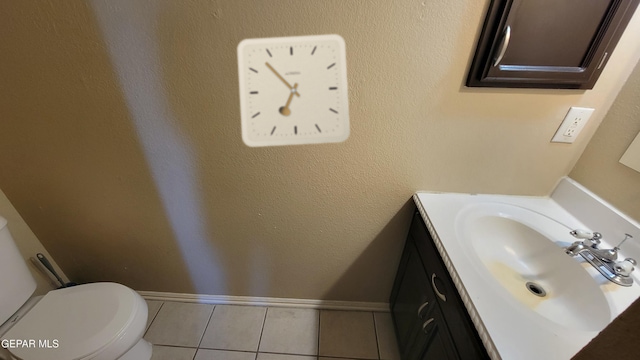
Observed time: 6h53
